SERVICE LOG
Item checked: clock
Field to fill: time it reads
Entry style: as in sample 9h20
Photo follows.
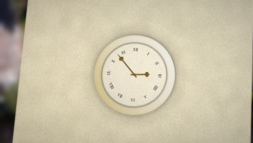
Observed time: 2h53
